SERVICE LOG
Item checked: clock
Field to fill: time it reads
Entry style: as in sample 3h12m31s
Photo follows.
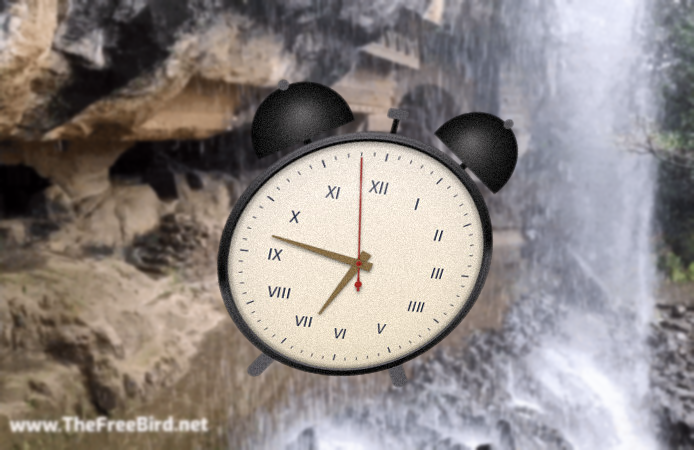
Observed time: 6h46m58s
